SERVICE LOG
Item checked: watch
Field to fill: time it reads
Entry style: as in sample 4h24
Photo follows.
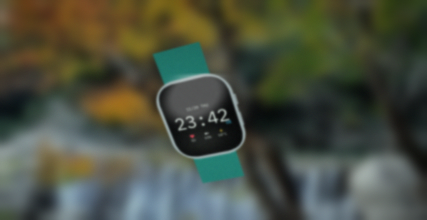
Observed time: 23h42
